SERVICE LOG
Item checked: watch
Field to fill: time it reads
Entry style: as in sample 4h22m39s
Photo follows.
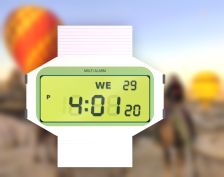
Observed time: 4h01m20s
